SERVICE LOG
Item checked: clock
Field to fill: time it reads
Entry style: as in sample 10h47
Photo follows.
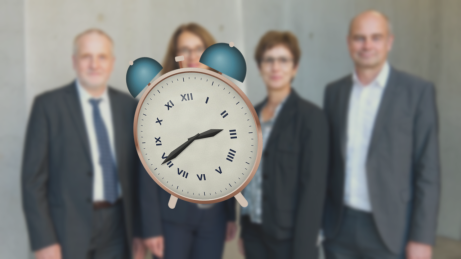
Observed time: 2h40
